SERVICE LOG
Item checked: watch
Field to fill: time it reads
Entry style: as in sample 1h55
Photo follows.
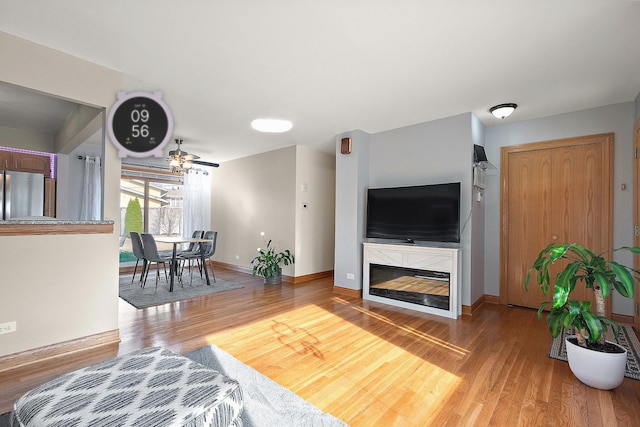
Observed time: 9h56
